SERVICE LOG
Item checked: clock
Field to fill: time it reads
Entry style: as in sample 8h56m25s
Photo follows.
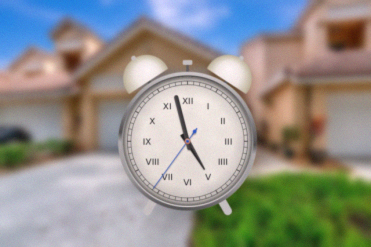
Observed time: 4h57m36s
